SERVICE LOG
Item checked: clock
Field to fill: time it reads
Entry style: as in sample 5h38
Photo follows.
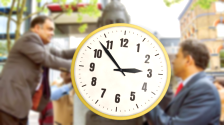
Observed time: 2h53
